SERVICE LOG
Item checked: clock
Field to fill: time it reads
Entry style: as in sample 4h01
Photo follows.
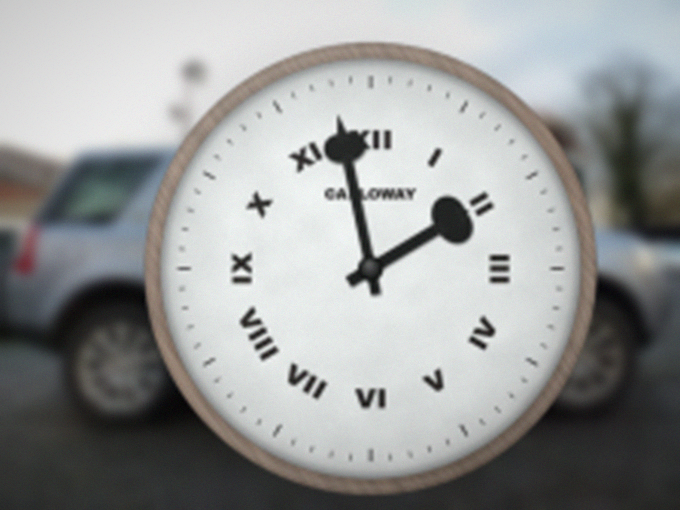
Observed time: 1h58
